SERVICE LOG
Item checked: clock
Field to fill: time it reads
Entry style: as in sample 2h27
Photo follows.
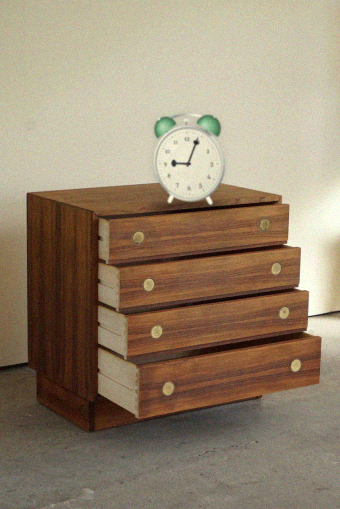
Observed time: 9h04
